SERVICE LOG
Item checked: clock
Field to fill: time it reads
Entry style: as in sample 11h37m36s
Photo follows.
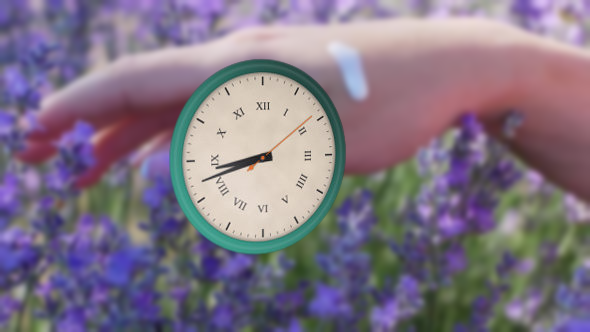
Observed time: 8h42m09s
